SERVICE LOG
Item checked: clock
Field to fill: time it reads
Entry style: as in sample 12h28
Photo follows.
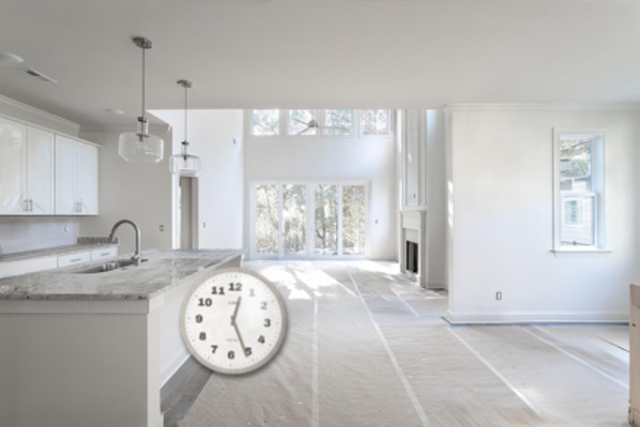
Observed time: 12h26
